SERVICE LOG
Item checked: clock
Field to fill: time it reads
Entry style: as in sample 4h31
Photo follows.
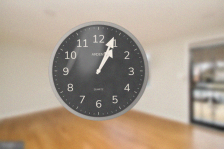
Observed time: 1h04
